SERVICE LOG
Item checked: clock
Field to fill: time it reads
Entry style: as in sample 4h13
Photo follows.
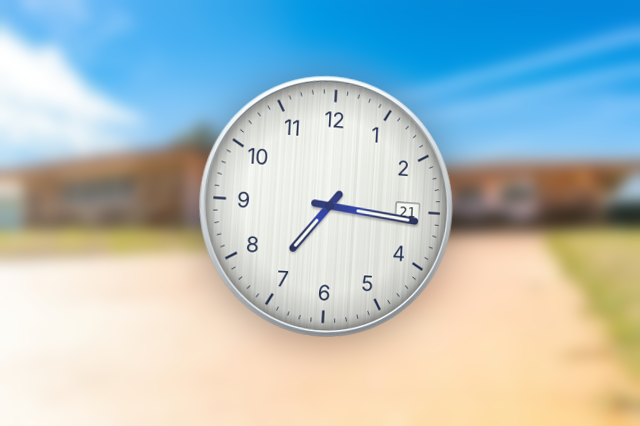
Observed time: 7h16
